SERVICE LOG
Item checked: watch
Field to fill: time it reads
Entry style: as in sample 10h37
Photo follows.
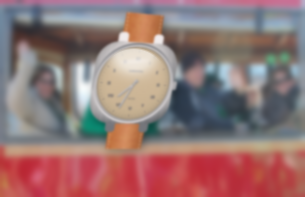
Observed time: 7h34
